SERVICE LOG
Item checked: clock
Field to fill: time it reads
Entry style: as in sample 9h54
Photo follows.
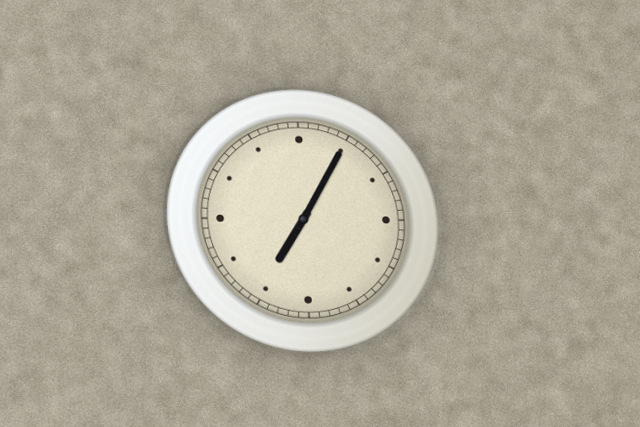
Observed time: 7h05
